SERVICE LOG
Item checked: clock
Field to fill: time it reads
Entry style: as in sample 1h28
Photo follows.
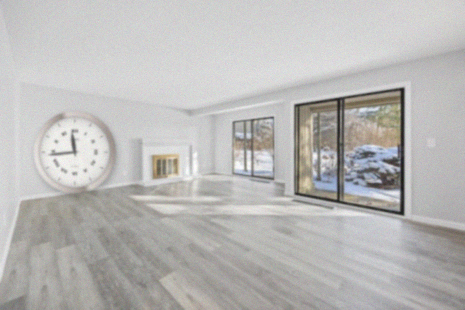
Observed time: 11h44
